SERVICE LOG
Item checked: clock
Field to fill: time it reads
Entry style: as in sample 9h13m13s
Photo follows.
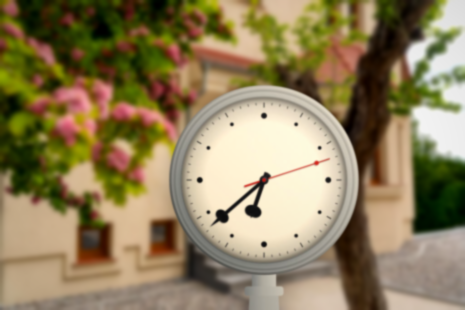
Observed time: 6h38m12s
